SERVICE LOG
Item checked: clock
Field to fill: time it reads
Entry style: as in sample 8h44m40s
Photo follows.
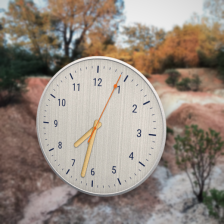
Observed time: 7h32m04s
